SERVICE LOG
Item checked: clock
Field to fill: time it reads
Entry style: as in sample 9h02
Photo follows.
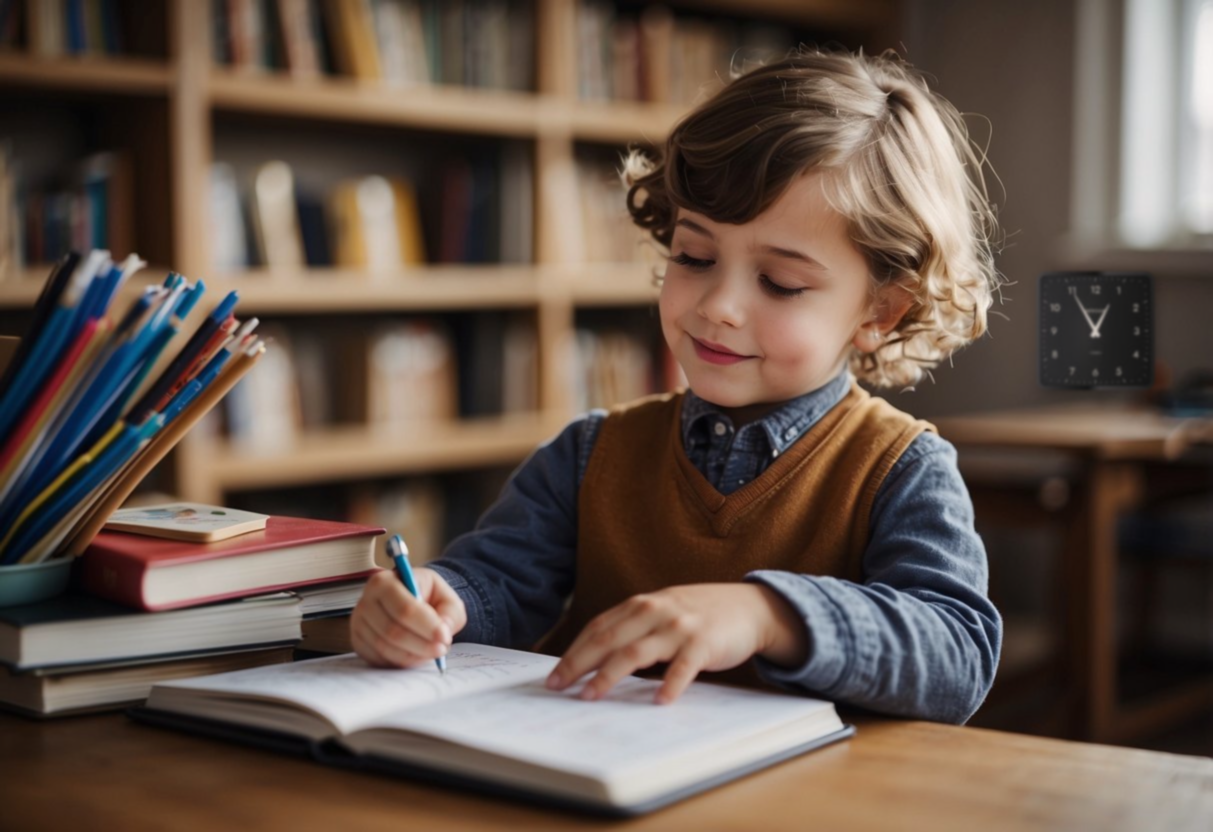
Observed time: 12h55
